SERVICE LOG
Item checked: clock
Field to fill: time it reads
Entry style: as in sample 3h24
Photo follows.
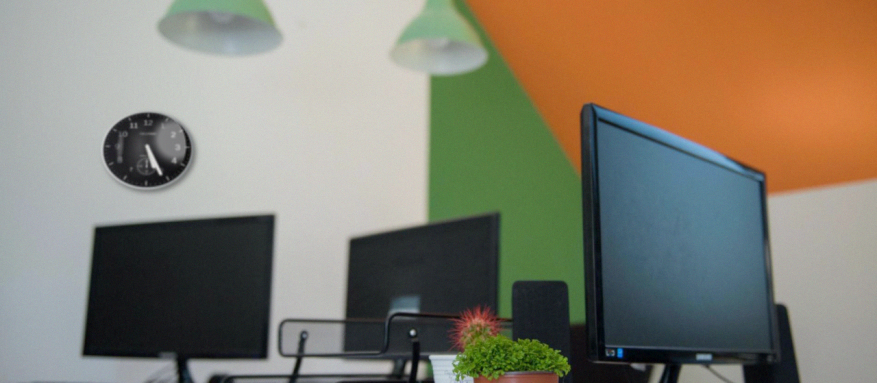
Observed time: 5h26
